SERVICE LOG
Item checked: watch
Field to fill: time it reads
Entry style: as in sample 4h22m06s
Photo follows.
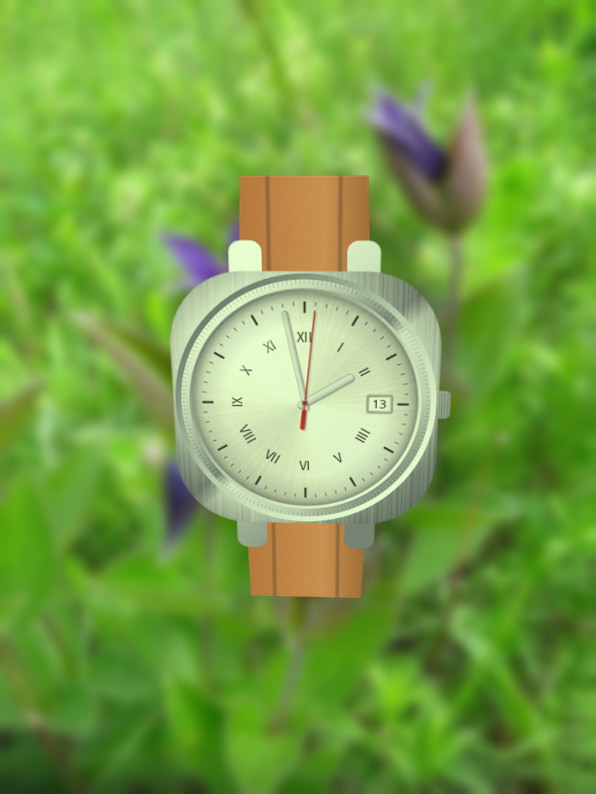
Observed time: 1h58m01s
